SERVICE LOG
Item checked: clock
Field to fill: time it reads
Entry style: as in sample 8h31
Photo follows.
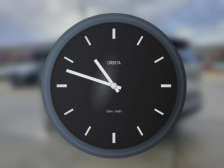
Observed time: 10h48
